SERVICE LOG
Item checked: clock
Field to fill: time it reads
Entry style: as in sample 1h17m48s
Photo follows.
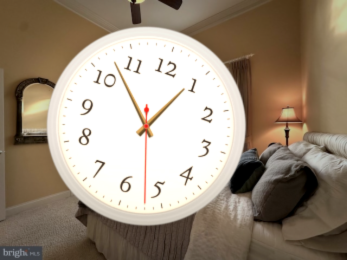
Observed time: 12h52m27s
